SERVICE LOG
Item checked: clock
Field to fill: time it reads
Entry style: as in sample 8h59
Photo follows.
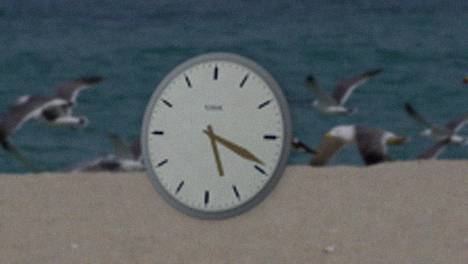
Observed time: 5h19
